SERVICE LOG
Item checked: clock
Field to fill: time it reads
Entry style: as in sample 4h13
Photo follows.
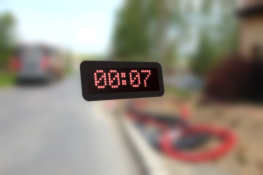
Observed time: 0h07
